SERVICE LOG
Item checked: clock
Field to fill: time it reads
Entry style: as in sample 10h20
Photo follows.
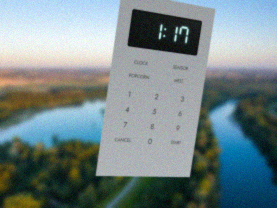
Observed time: 1h17
